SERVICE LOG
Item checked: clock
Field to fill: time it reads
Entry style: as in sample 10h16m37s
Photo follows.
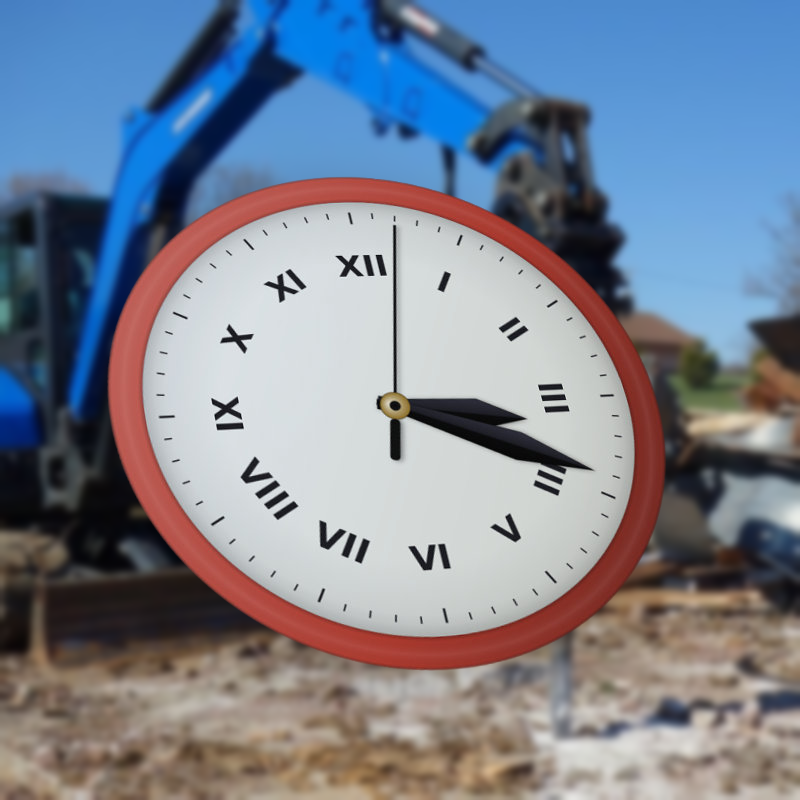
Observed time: 3h19m02s
